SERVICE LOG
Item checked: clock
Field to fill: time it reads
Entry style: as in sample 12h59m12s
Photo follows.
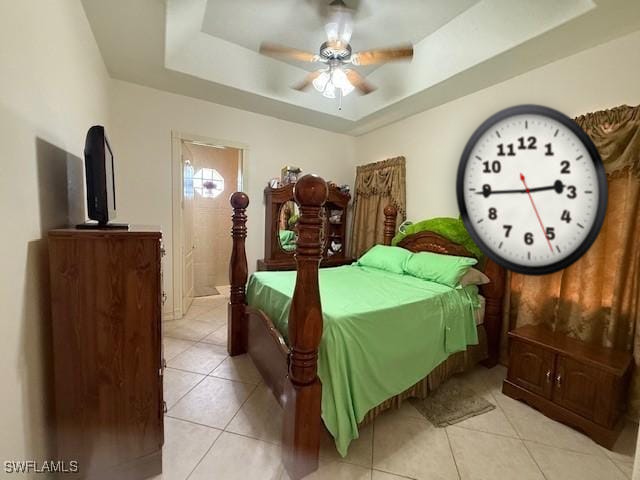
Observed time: 2h44m26s
